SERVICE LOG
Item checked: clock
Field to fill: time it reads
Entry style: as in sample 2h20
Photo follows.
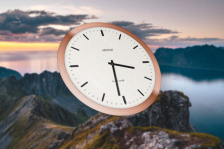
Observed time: 3h31
